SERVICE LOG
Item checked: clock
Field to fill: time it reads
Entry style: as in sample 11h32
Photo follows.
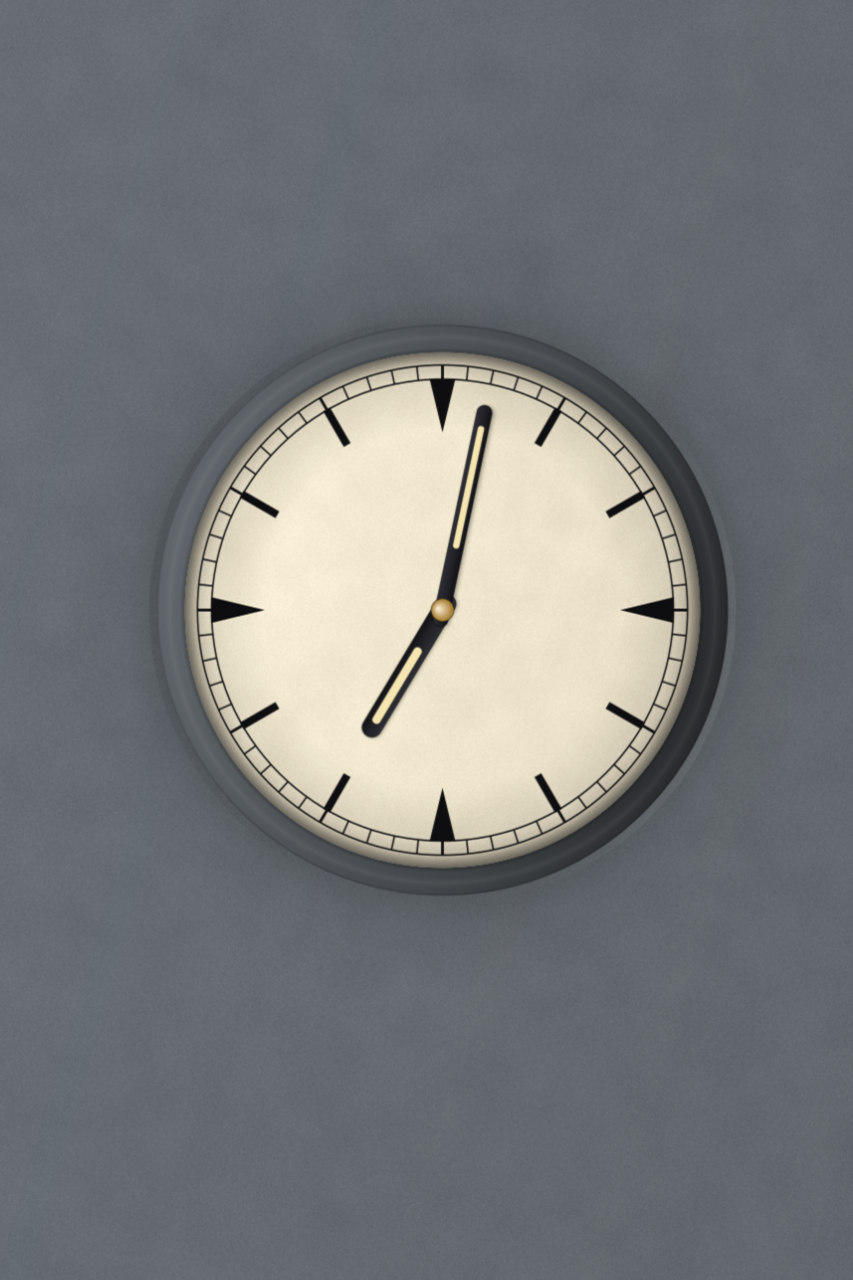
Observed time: 7h02
